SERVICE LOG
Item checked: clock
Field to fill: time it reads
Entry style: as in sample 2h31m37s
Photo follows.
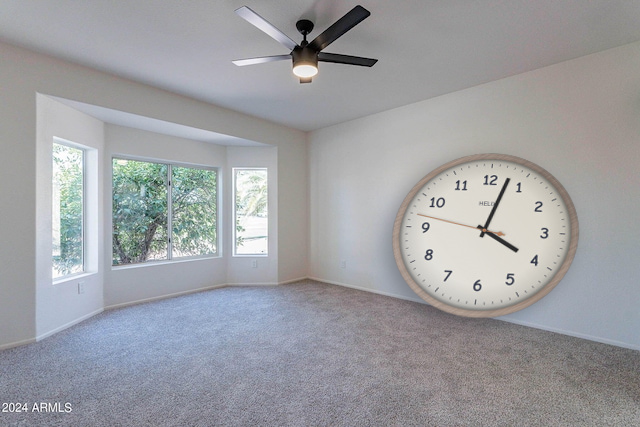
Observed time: 4h02m47s
